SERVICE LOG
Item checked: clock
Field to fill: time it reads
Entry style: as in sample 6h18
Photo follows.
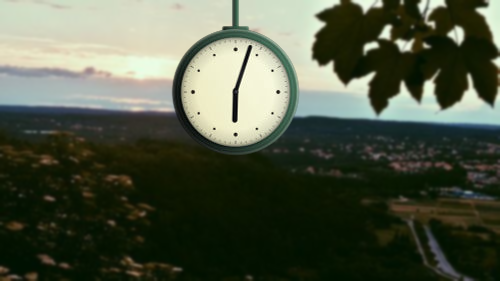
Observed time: 6h03
